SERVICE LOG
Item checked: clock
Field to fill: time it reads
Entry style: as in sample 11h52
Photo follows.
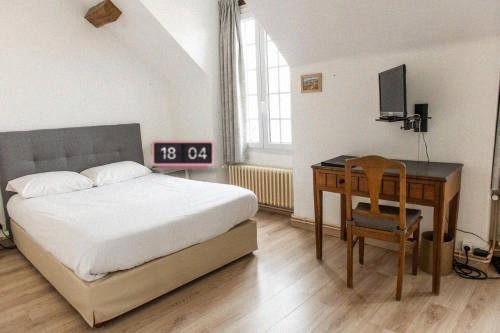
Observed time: 18h04
